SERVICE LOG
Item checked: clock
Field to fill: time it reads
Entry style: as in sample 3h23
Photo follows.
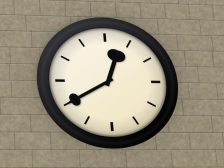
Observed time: 12h40
